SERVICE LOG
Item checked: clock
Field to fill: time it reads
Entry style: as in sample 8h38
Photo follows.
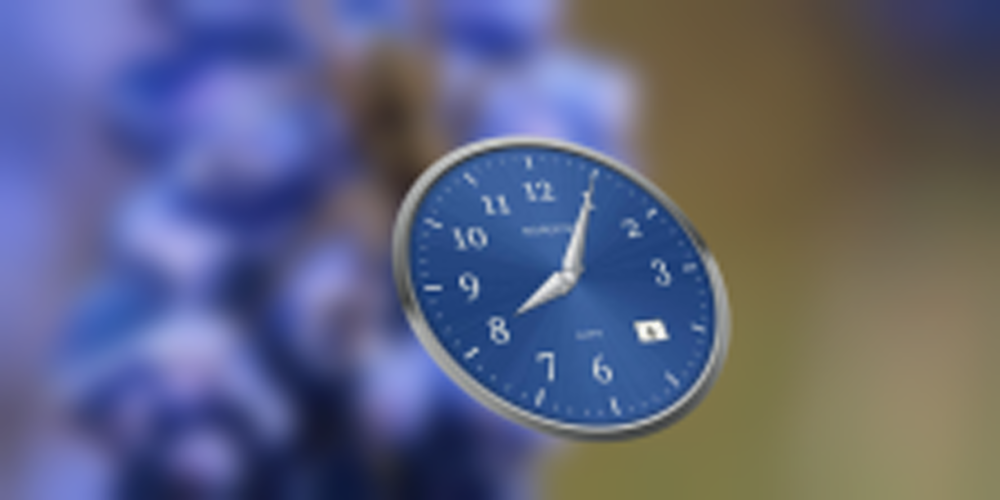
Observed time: 8h05
